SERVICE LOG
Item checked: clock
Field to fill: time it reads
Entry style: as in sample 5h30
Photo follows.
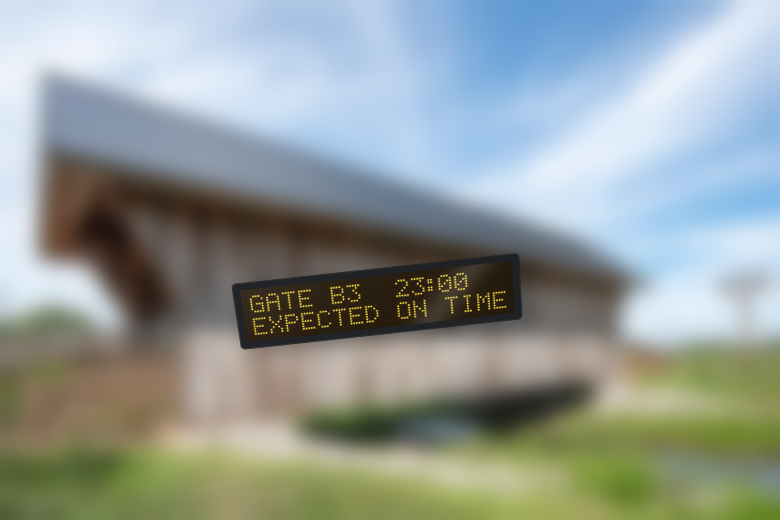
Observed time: 23h00
